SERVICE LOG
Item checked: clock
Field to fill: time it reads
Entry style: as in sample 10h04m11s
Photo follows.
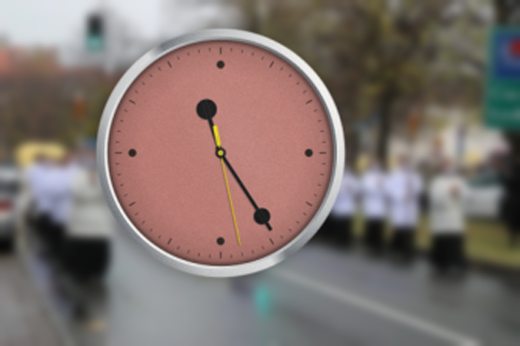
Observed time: 11h24m28s
